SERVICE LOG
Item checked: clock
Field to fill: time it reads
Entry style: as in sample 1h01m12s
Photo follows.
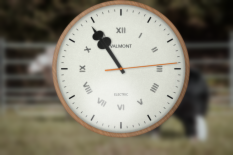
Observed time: 10h54m14s
